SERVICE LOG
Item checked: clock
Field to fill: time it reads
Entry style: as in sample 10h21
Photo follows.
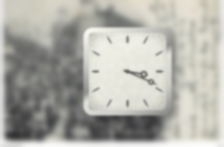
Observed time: 3h19
